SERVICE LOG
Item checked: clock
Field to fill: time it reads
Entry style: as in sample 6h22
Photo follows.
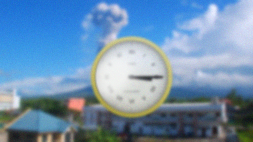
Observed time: 3h15
